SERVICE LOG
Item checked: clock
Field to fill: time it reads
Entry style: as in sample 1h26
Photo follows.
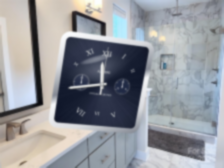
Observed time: 11h43
